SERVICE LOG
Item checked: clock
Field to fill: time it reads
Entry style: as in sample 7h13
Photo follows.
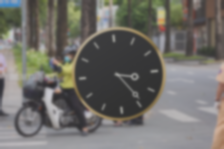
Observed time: 3h24
